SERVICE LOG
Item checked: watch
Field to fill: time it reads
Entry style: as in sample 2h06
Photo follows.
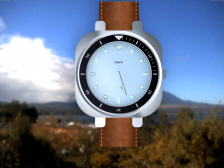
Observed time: 5h27
